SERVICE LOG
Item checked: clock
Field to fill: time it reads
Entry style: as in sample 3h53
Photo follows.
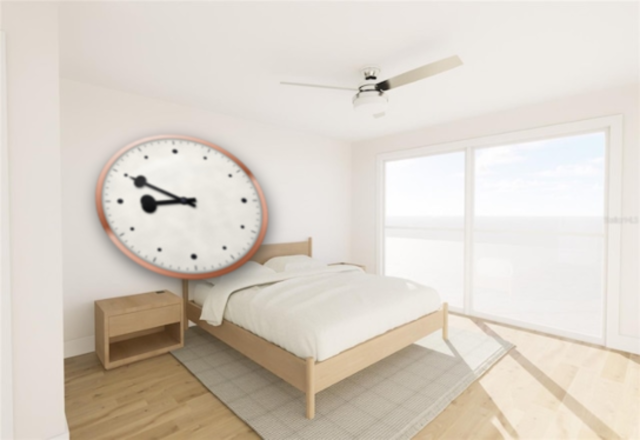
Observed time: 8h50
